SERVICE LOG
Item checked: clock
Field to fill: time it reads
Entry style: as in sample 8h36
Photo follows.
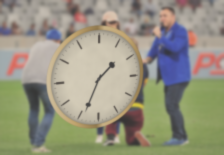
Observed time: 1h34
